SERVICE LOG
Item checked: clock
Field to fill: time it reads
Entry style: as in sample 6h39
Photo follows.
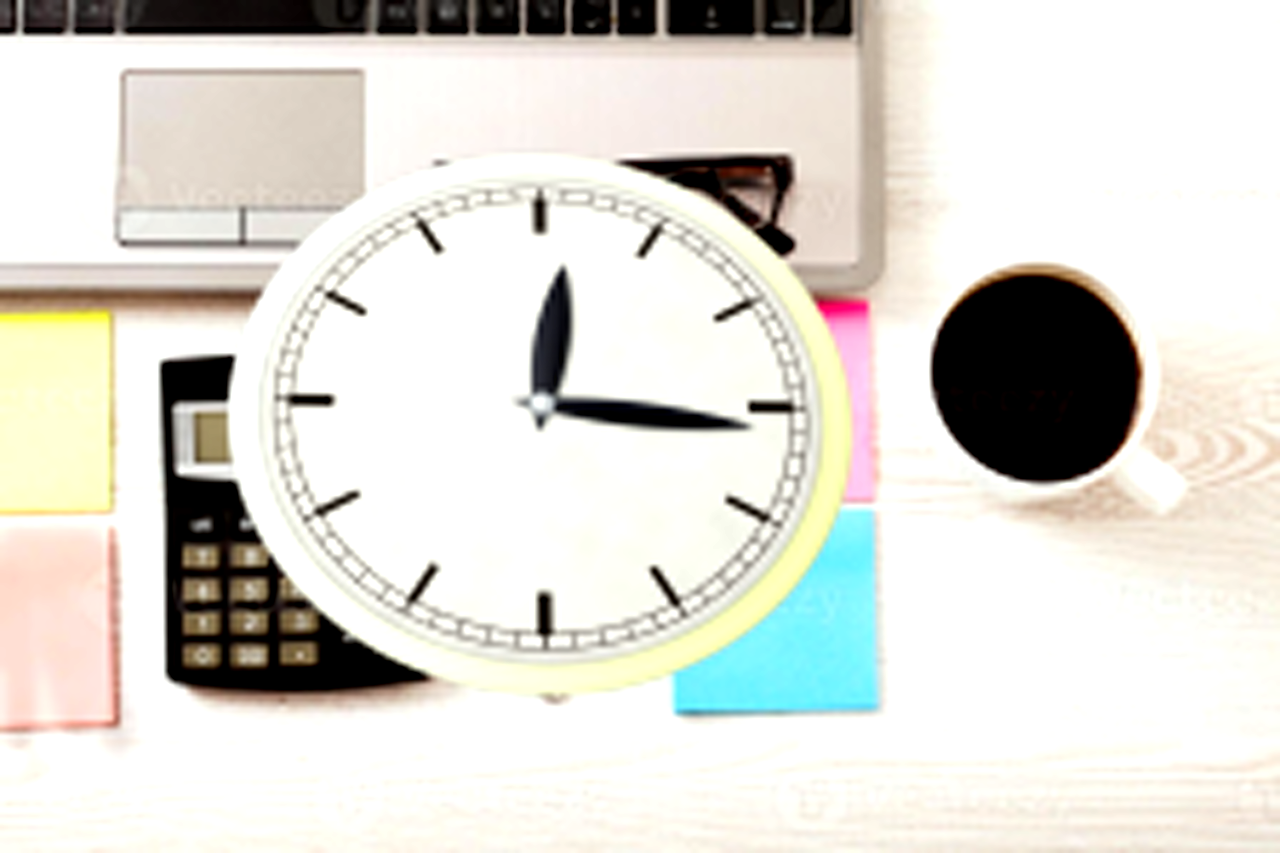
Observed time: 12h16
